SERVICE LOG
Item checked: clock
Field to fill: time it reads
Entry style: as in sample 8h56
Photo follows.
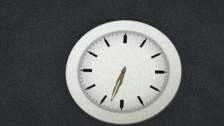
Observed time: 6h33
